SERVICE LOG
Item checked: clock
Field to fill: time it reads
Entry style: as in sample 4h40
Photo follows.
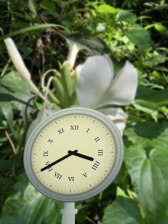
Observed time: 3h40
